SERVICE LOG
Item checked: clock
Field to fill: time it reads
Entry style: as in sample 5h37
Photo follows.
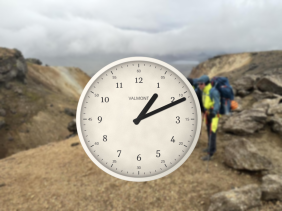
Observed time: 1h11
